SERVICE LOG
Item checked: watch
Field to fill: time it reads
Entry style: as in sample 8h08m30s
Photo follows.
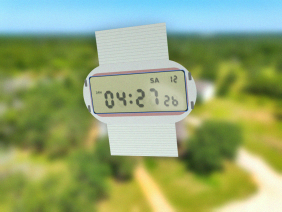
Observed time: 4h27m26s
